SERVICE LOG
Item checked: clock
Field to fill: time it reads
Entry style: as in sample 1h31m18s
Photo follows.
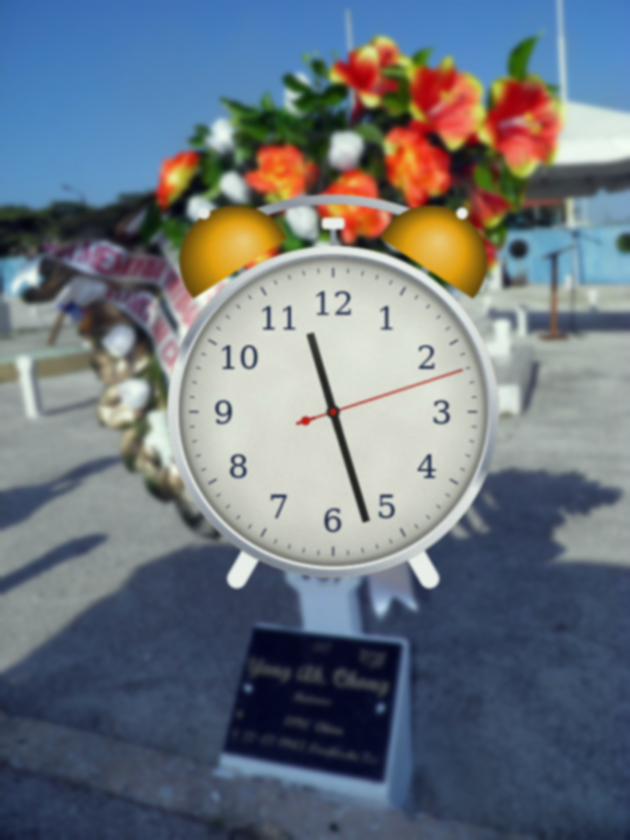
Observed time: 11h27m12s
